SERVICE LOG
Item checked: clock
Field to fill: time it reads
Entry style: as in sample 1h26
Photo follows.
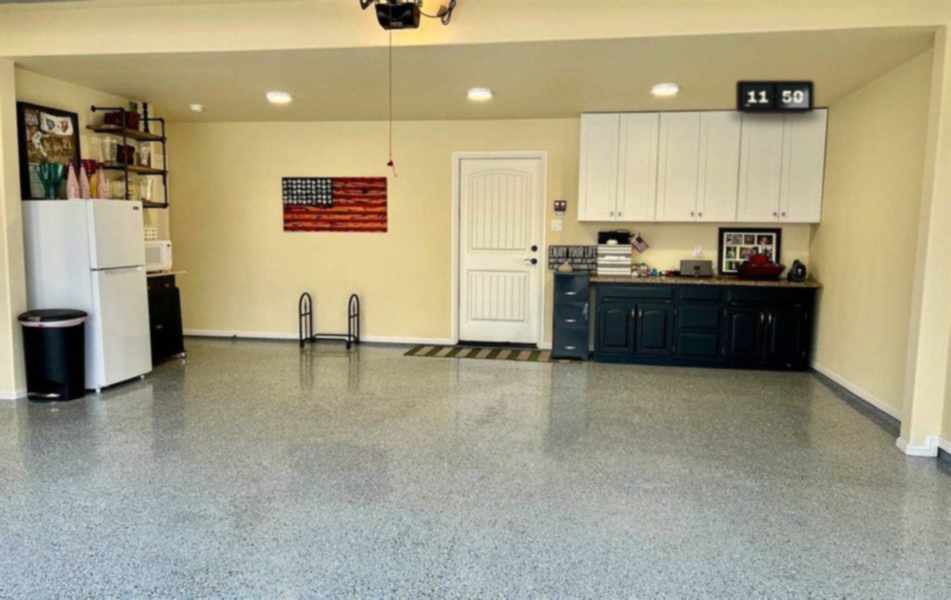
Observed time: 11h50
